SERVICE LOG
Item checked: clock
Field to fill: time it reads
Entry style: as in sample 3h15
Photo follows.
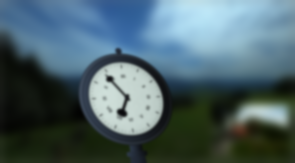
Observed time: 6h54
